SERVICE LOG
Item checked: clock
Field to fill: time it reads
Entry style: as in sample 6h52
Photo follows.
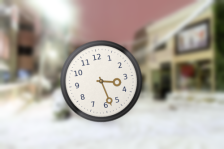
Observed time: 3h28
